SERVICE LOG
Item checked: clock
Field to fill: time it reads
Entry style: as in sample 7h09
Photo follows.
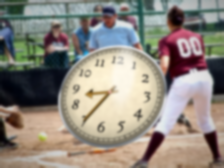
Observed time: 8h35
